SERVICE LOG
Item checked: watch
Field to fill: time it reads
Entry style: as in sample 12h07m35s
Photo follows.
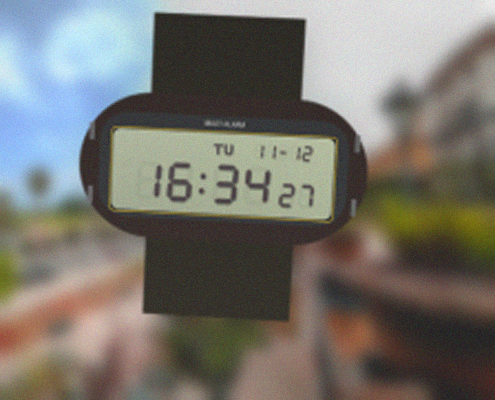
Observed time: 16h34m27s
